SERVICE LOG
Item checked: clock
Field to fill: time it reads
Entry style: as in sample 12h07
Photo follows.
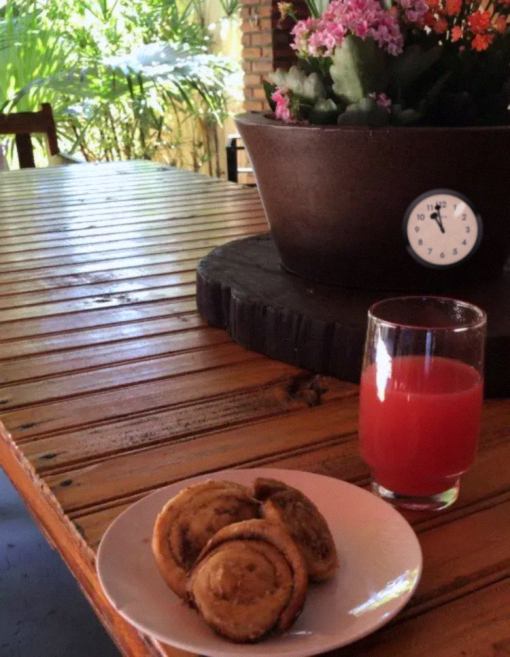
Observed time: 10h58
